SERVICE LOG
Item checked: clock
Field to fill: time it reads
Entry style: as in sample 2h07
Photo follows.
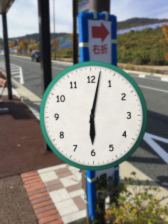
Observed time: 6h02
